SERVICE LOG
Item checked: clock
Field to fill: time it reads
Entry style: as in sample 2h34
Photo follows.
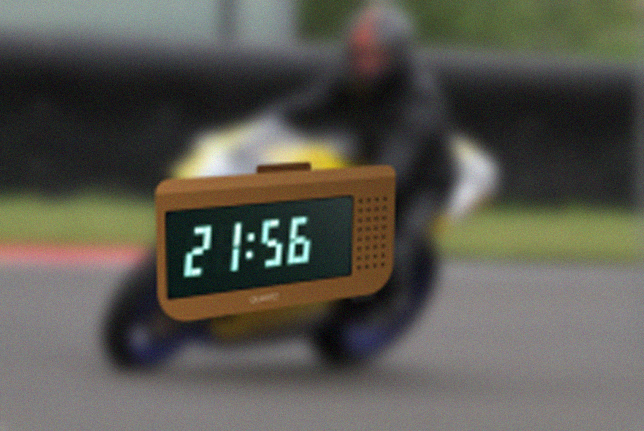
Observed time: 21h56
